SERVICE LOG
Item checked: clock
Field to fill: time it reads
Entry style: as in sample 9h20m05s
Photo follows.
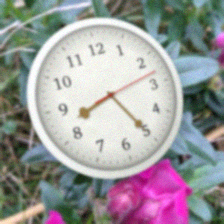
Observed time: 8h25m13s
